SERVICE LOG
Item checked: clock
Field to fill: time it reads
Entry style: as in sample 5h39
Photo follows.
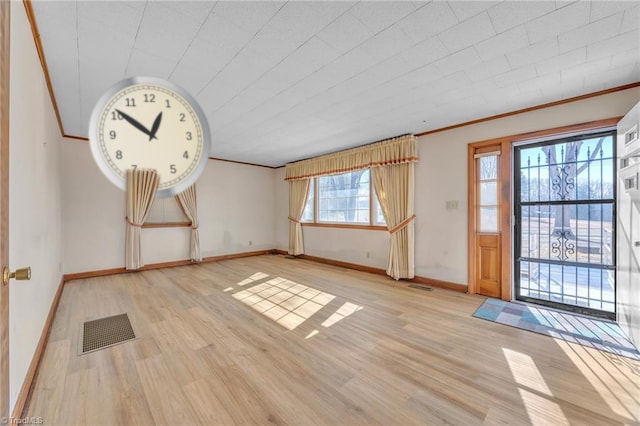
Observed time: 12h51
